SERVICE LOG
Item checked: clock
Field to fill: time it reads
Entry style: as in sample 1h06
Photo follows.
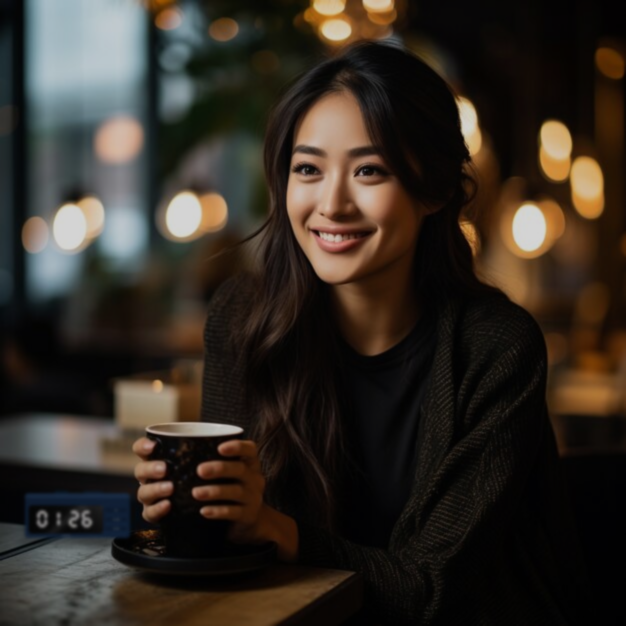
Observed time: 1h26
